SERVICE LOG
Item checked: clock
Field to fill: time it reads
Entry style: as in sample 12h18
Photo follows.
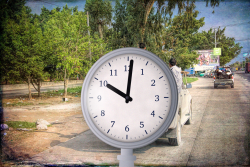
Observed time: 10h01
